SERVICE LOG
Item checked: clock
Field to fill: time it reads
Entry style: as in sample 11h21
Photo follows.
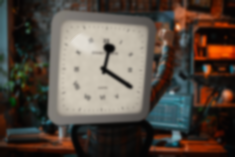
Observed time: 12h20
